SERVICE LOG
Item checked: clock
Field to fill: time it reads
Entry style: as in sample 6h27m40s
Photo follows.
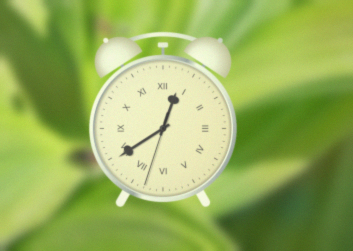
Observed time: 12h39m33s
